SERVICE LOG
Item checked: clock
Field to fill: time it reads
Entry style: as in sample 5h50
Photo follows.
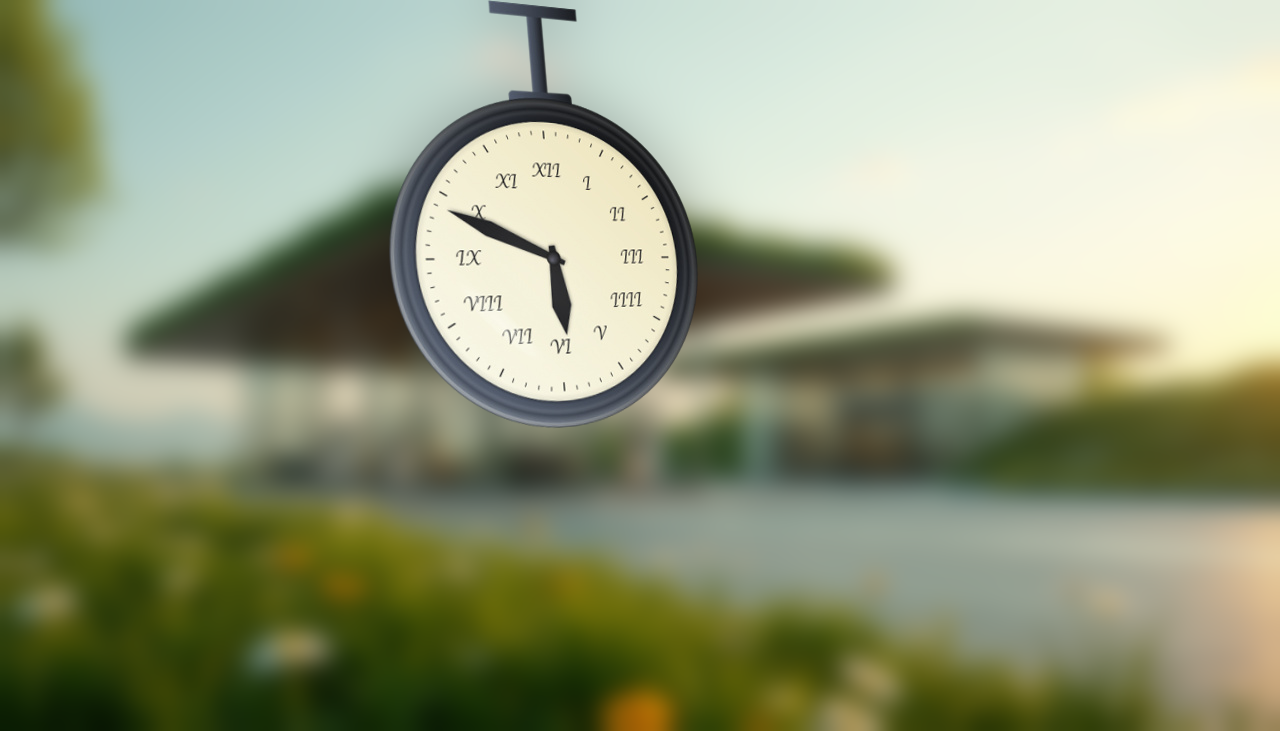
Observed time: 5h49
